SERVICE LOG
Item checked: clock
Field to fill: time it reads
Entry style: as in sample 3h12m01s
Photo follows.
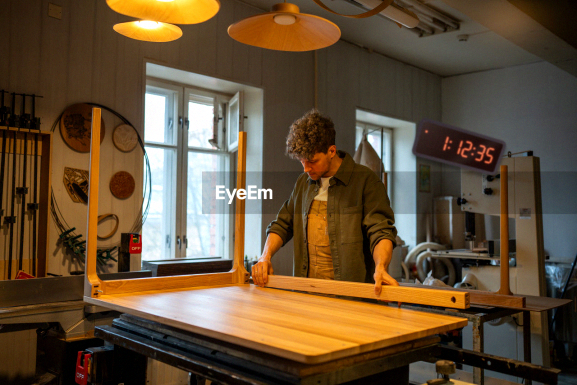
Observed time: 1h12m35s
